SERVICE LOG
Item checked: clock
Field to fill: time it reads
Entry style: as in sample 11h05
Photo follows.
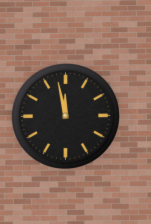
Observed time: 11h58
